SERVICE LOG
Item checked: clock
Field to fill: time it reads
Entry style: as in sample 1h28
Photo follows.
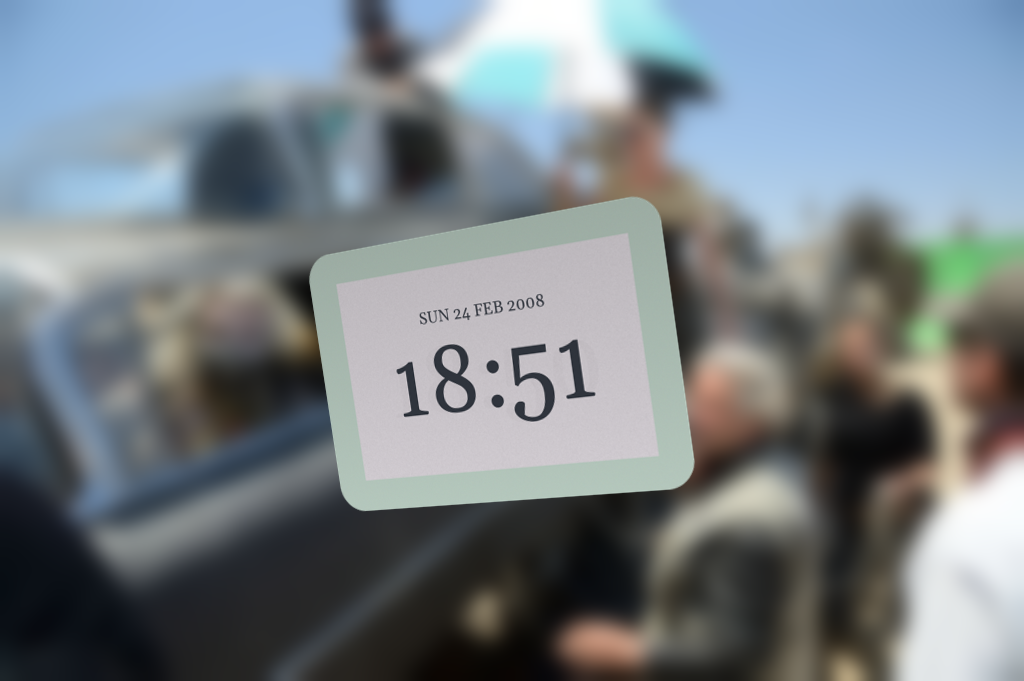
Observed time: 18h51
